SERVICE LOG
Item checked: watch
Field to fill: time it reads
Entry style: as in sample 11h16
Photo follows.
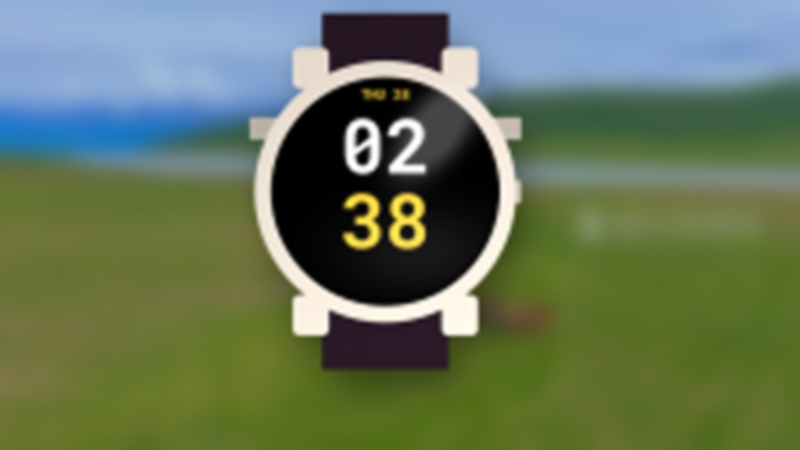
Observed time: 2h38
